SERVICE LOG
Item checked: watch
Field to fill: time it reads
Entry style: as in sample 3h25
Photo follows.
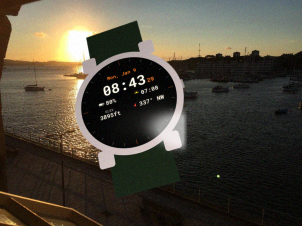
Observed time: 8h43
